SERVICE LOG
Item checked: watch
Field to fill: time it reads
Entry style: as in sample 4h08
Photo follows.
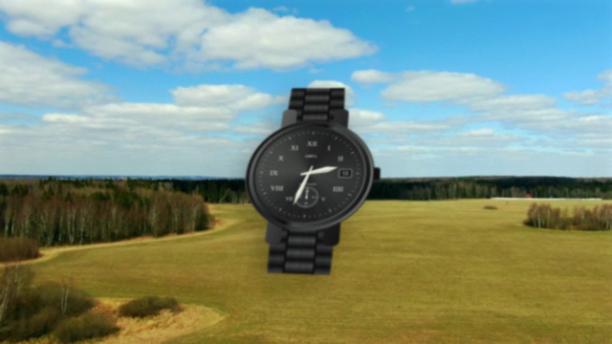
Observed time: 2h33
